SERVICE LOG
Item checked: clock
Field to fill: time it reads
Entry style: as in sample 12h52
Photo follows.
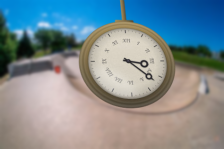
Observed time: 3h22
